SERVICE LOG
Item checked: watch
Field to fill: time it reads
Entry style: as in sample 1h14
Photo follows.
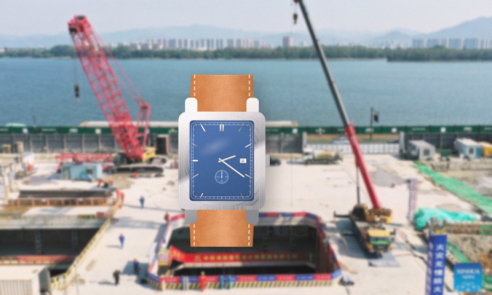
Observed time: 2h21
